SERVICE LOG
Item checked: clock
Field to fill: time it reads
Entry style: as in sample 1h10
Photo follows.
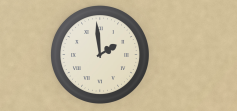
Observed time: 1h59
